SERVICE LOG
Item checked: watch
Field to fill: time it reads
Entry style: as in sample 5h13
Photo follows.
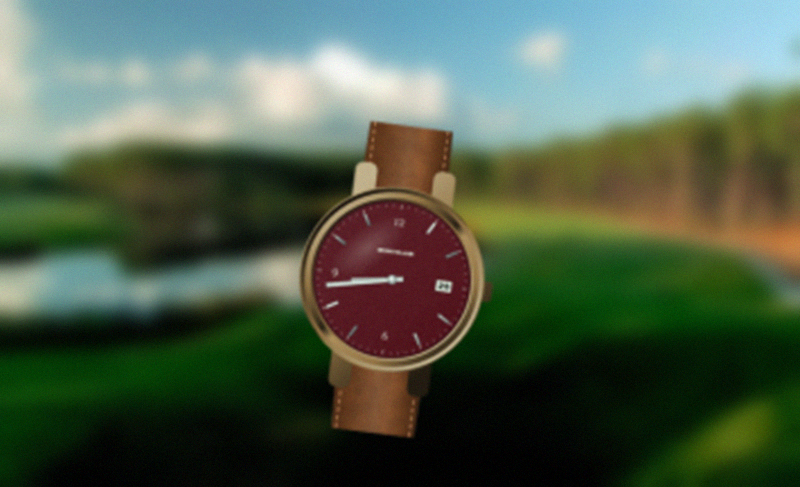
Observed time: 8h43
